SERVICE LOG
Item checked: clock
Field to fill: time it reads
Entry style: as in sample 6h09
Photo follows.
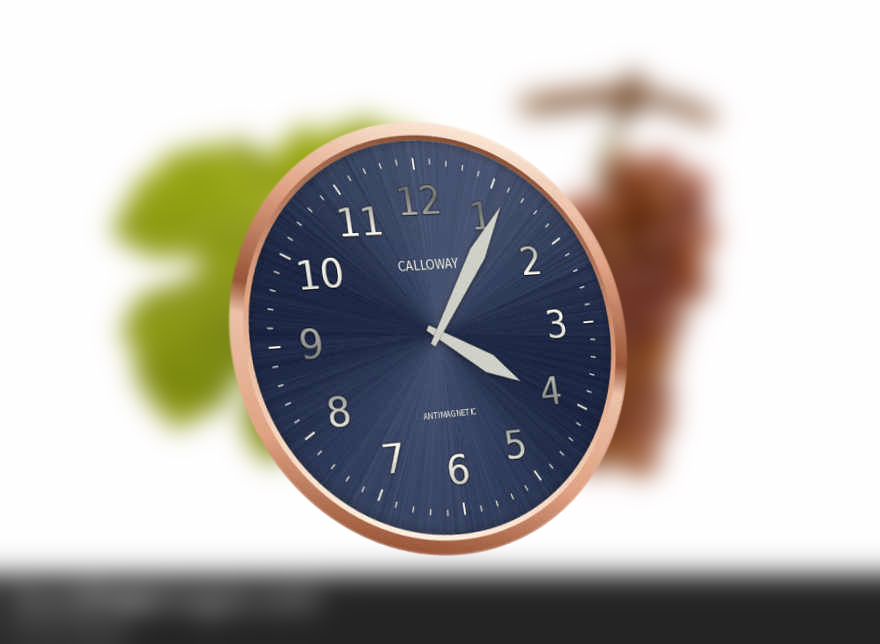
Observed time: 4h06
